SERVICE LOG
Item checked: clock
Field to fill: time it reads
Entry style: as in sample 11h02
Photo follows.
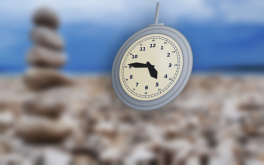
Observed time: 4h46
